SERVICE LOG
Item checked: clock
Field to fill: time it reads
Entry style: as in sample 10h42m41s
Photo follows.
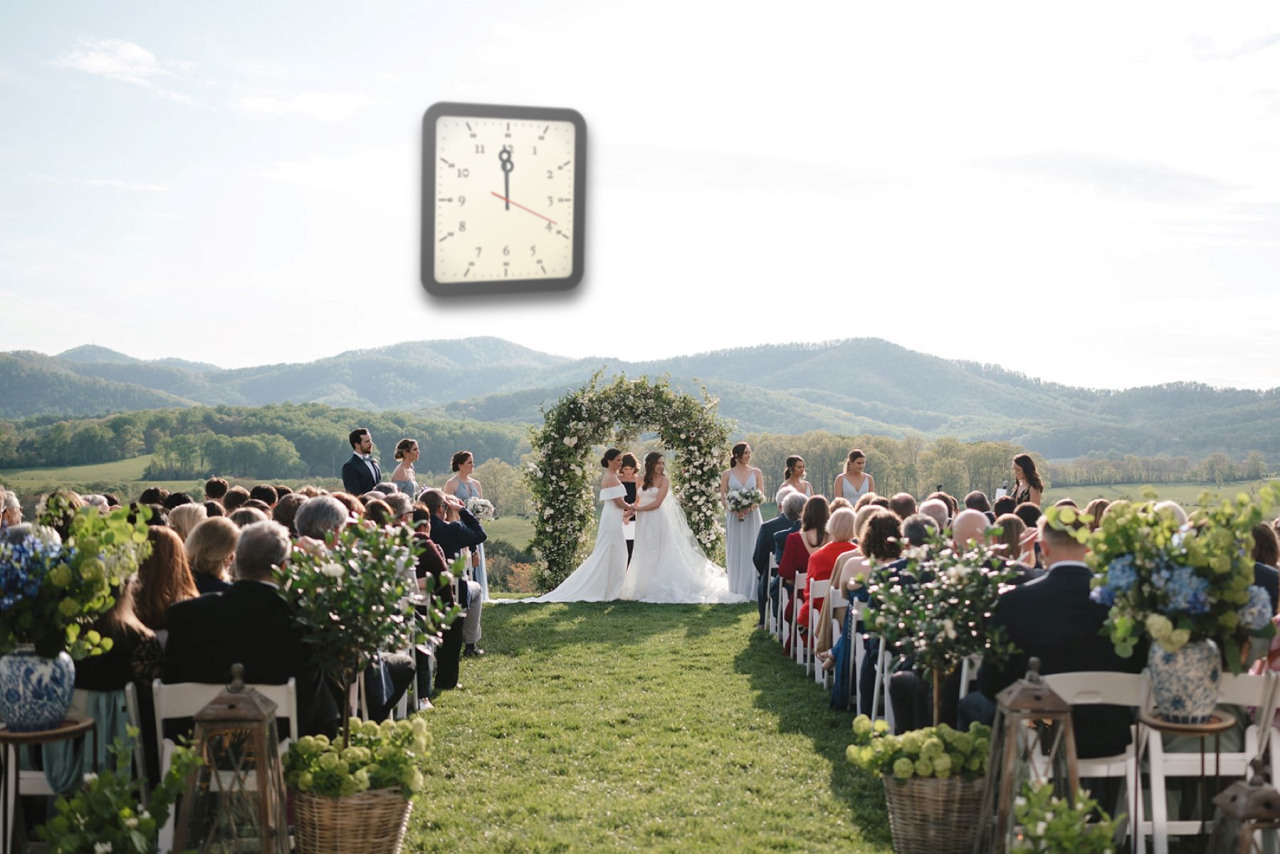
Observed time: 11h59m19s
